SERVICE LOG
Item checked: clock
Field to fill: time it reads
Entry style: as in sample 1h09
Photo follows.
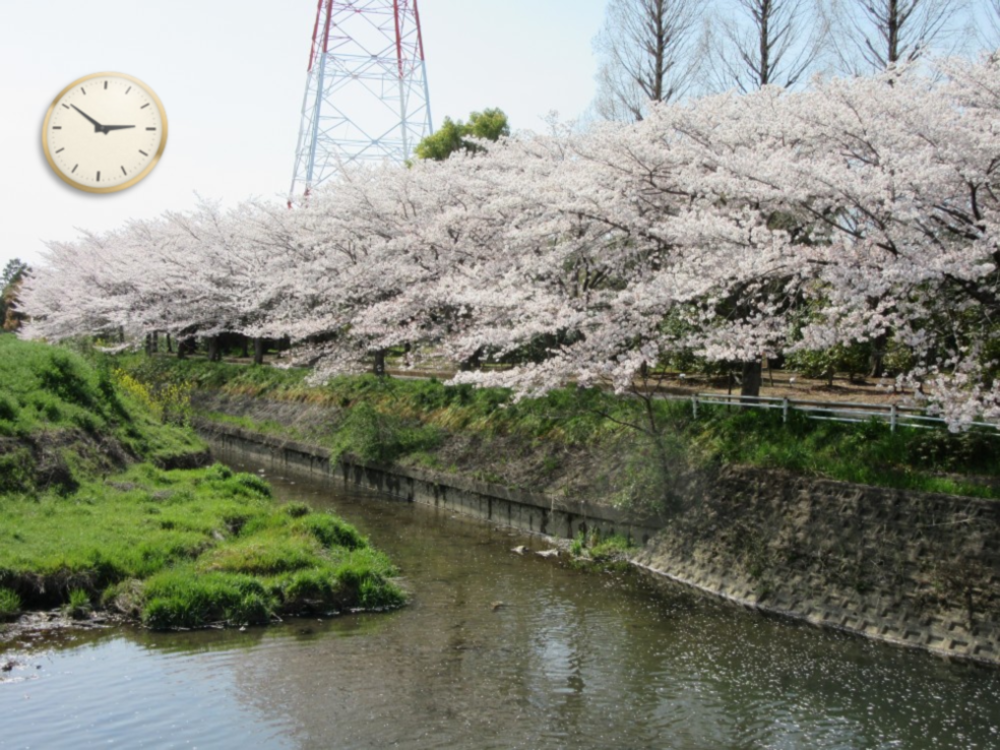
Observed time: 2h51
